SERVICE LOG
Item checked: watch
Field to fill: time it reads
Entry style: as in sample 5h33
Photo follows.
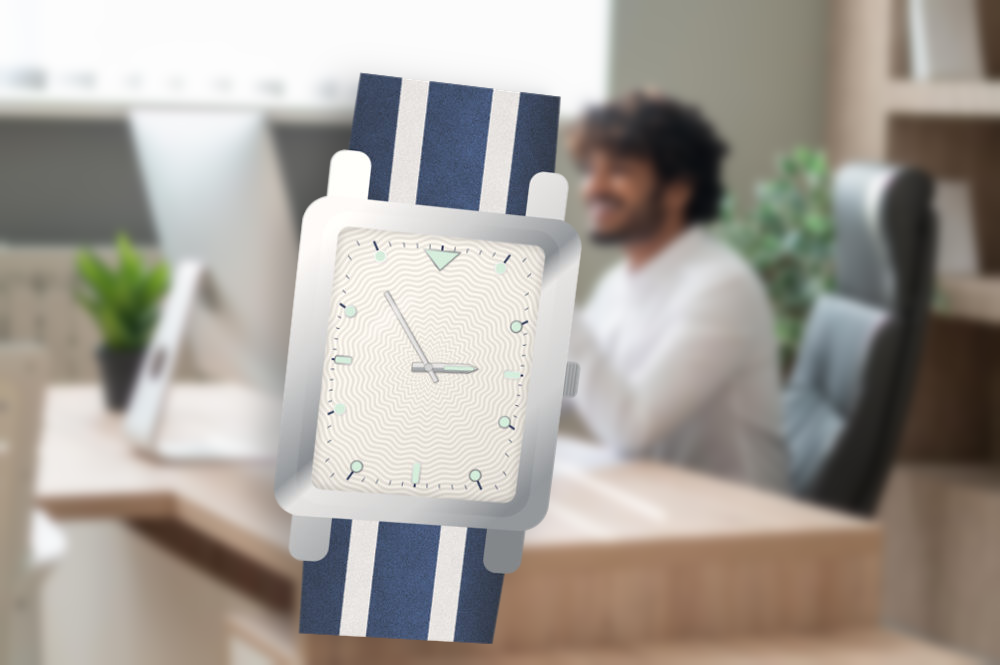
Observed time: 2h54
